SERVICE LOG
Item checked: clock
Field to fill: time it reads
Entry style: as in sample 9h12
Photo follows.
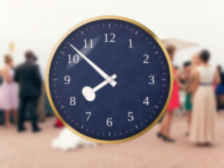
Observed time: 7h52
